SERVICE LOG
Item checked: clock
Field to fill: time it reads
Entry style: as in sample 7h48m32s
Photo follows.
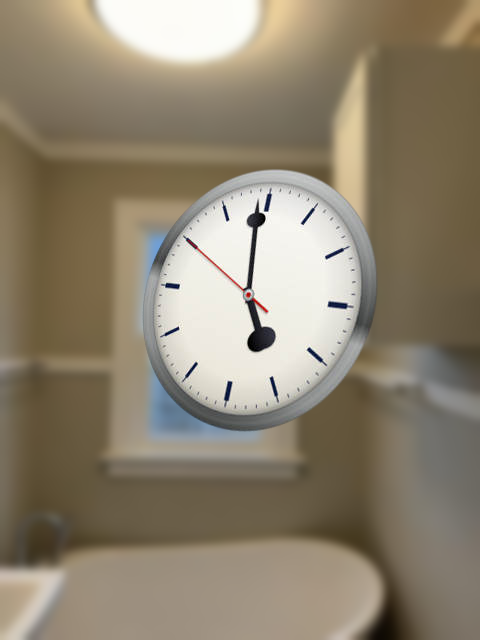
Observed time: 4h58m50s
